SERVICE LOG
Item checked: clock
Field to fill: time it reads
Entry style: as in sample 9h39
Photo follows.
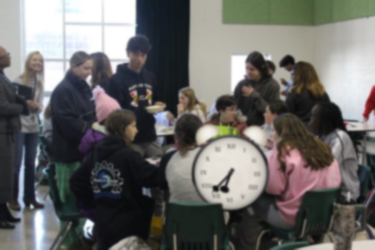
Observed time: 6h37
